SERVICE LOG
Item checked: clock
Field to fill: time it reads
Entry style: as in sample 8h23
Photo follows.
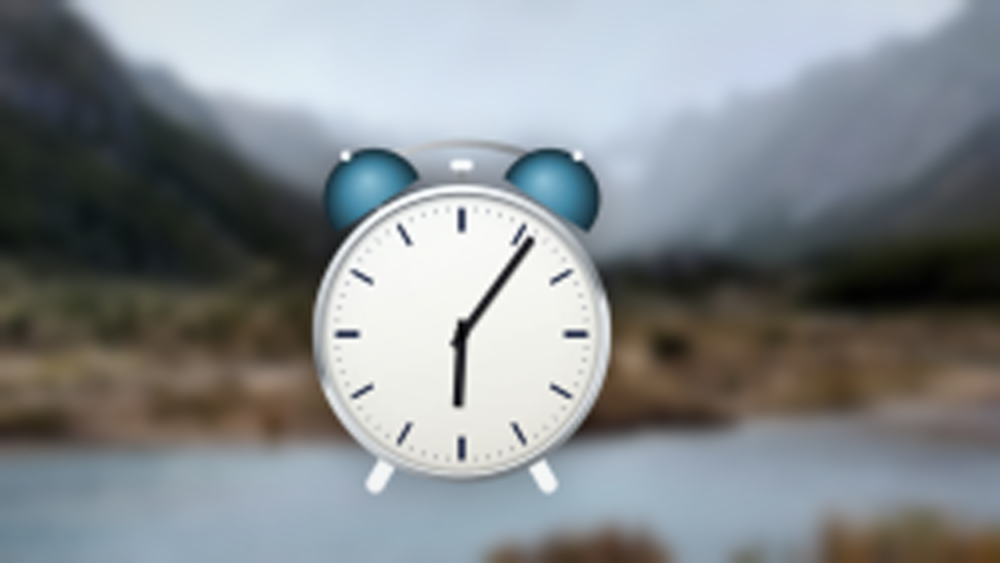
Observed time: 6h06
